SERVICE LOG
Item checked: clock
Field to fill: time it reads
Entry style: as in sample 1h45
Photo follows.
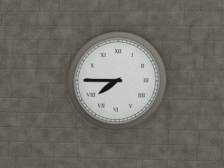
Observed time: 7h45
